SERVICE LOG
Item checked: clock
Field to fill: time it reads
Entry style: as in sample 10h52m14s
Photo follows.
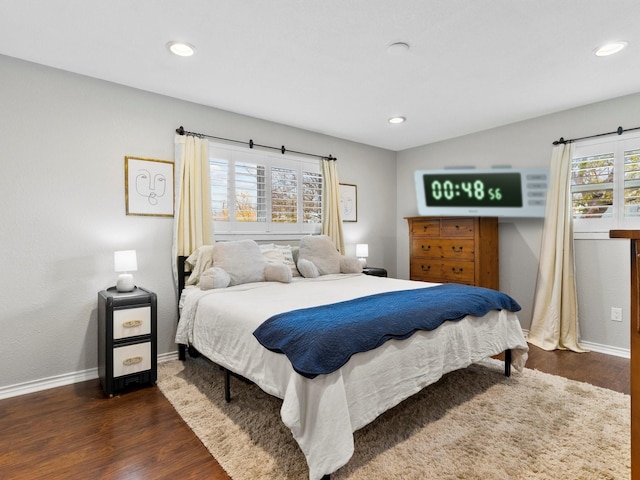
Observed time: 0h48m56s
